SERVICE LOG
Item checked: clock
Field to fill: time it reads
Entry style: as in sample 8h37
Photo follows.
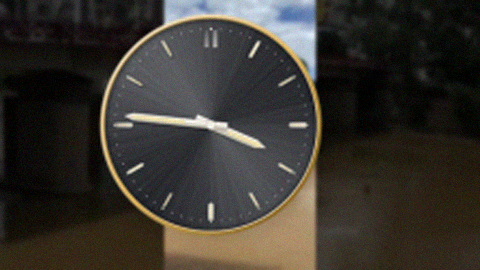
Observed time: 3h46
